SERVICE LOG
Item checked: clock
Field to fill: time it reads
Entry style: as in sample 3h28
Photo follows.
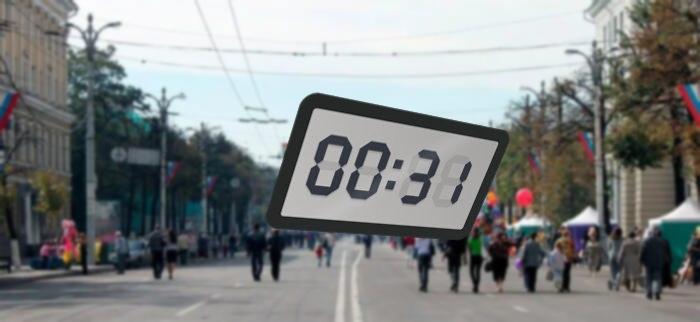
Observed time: 0h31
